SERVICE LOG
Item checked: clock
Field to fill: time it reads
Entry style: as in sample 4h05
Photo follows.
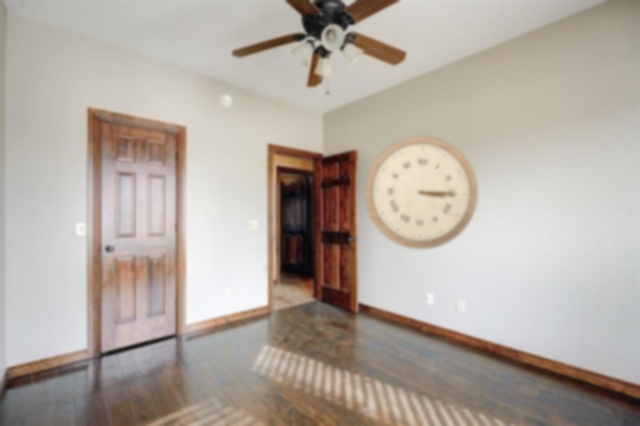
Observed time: 3h15
